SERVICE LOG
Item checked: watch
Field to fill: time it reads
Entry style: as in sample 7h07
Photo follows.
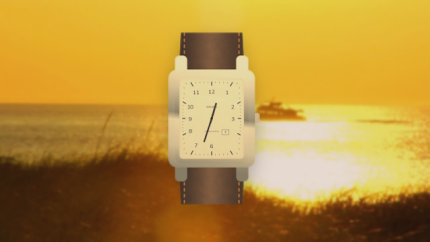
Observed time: 12h33
